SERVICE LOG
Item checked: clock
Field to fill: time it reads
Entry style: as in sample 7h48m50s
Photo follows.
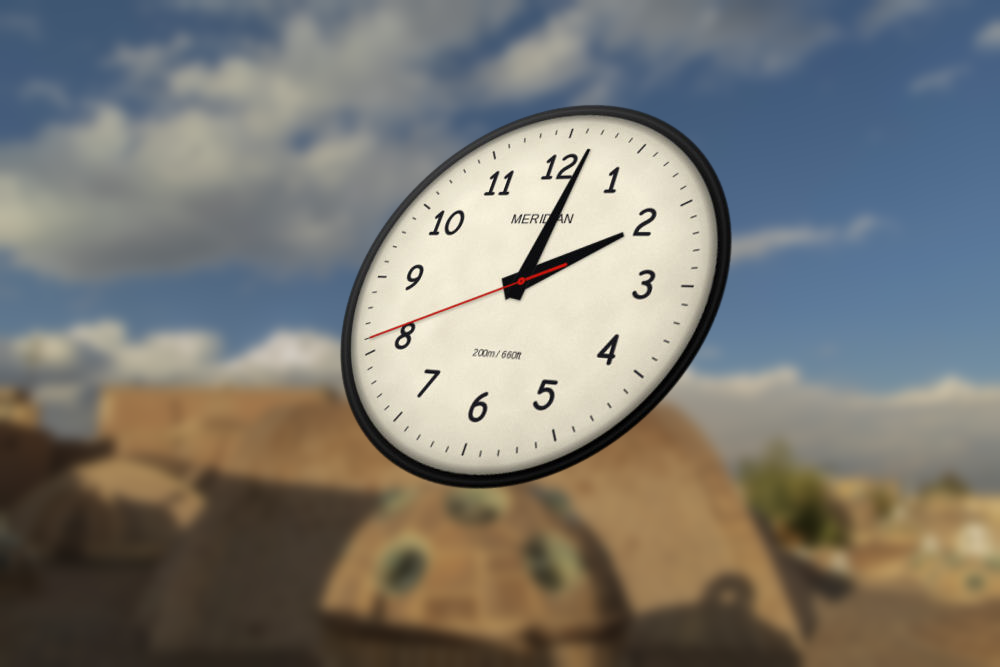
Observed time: 2h01m41s
